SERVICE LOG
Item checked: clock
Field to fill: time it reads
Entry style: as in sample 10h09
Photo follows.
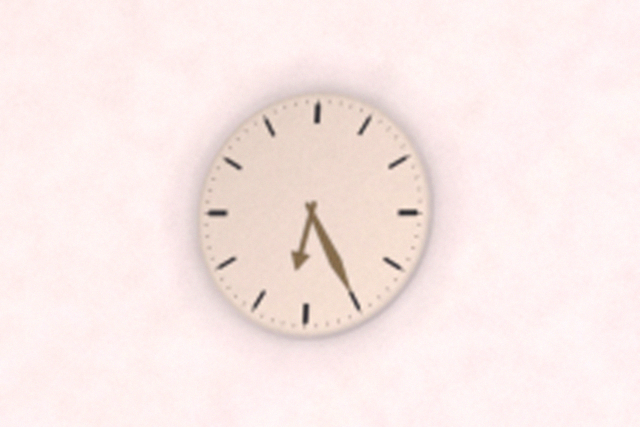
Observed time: 6h25
